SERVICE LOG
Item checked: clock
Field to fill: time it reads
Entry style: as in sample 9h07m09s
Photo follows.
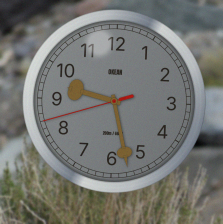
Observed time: 9h27m42s
